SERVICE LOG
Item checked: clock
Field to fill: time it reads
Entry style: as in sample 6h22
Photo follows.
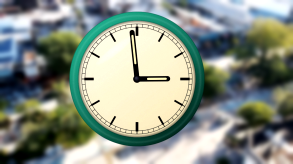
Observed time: 2h59
